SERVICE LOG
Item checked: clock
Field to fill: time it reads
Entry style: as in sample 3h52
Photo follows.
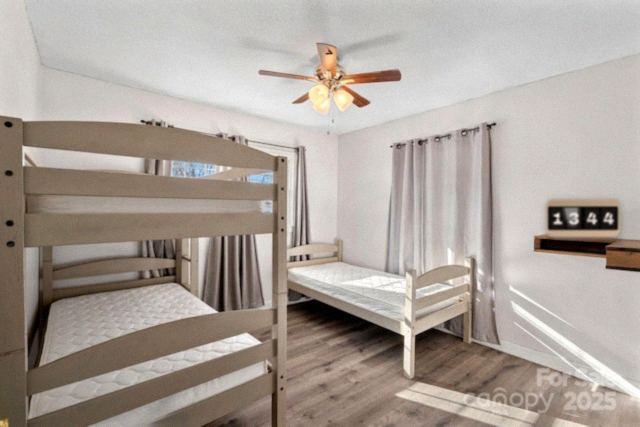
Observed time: 13h44
